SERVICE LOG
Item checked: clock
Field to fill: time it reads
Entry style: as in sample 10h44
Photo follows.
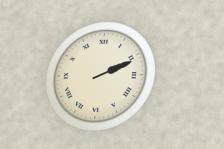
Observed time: 2h11
